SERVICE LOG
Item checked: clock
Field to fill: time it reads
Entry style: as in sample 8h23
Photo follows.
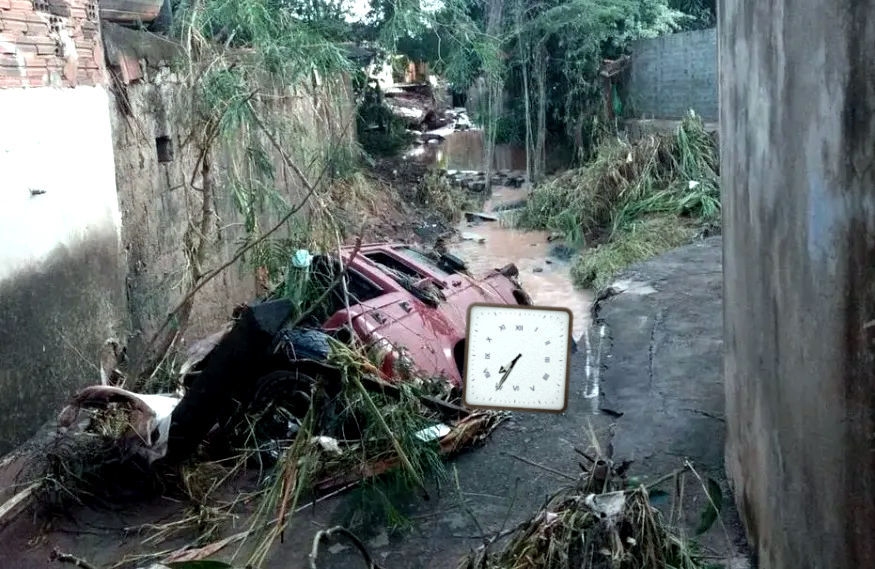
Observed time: 7h35
